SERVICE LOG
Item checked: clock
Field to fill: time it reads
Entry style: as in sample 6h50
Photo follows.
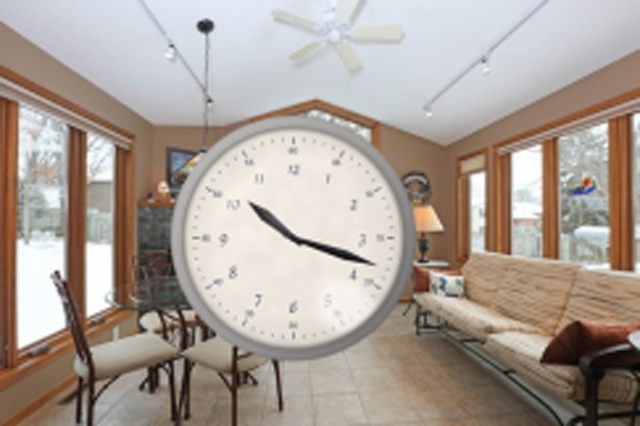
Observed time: 10h18
